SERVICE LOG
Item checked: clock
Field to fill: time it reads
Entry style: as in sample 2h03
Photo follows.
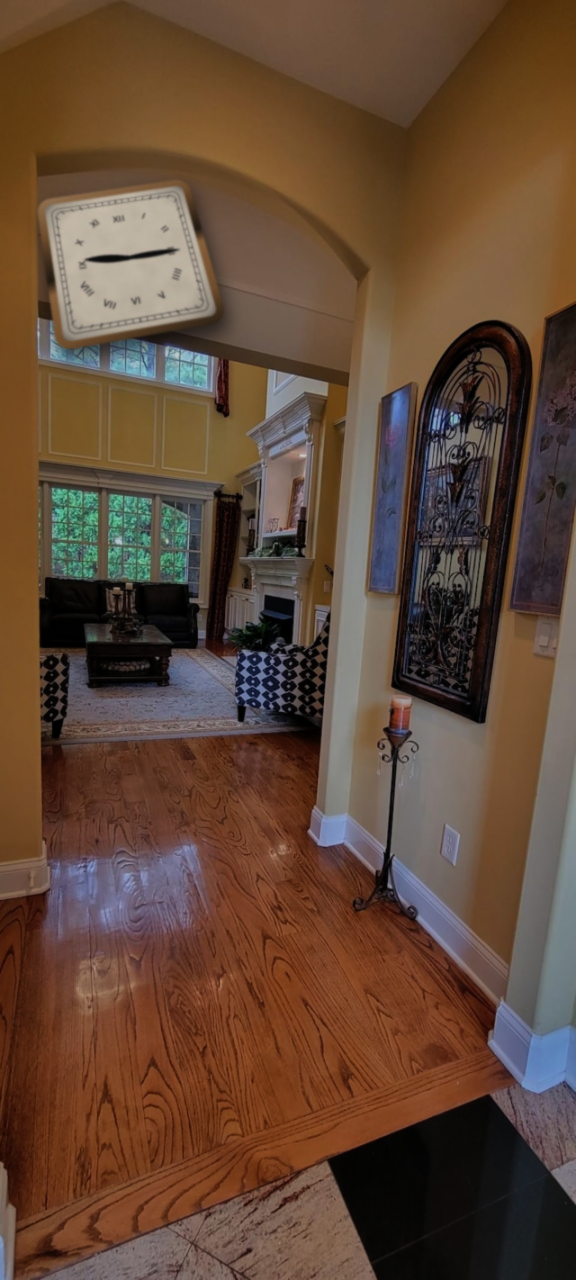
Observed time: 9h15
